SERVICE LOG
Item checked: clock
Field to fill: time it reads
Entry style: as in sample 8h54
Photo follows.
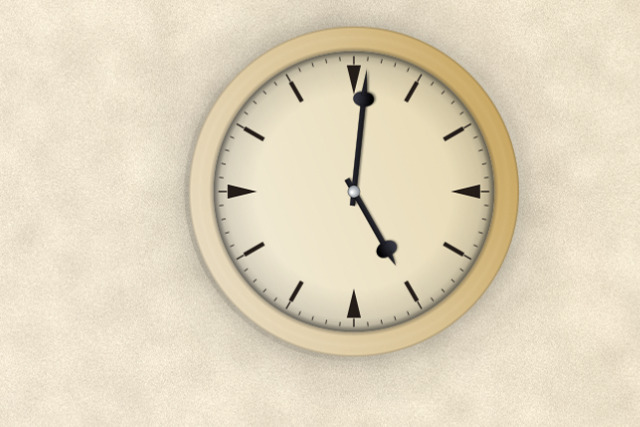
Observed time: 5h01
